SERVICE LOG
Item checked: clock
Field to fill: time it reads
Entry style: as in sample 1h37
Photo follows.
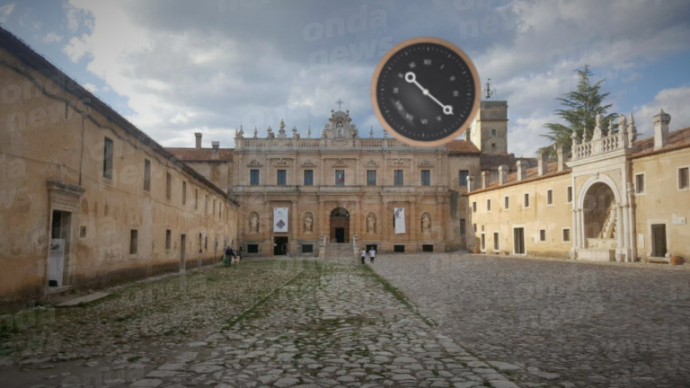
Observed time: 10h21
